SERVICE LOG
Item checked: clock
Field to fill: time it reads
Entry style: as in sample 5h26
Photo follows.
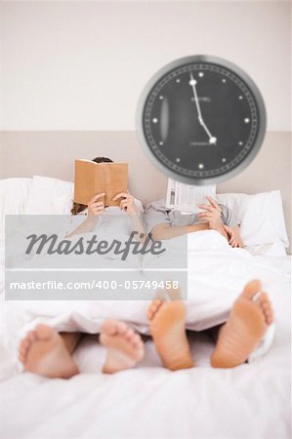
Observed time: 4h58
